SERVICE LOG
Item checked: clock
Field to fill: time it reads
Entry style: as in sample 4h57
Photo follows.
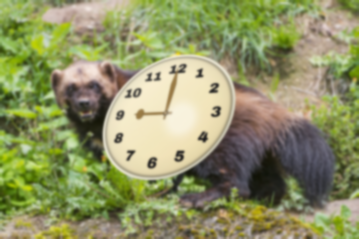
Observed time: 9h00
